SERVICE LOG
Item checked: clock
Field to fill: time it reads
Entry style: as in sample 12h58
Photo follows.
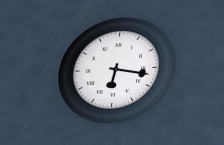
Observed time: 6h17
